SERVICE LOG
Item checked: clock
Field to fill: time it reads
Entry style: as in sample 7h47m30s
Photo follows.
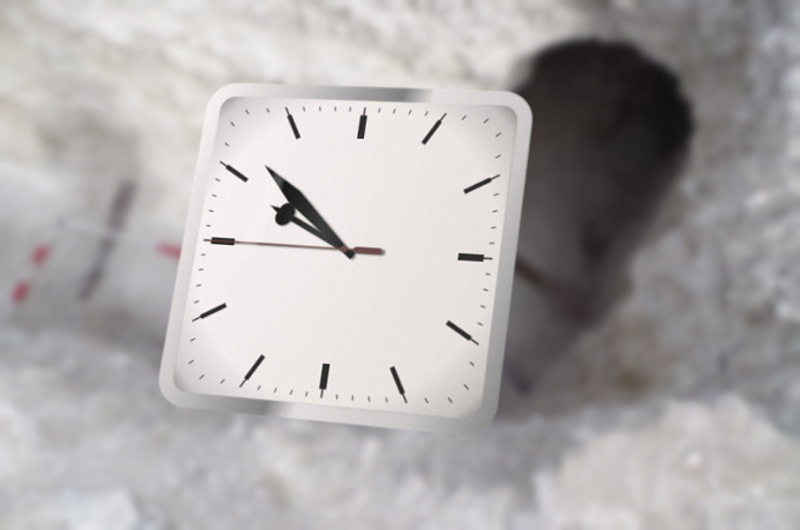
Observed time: 9h51m45s
